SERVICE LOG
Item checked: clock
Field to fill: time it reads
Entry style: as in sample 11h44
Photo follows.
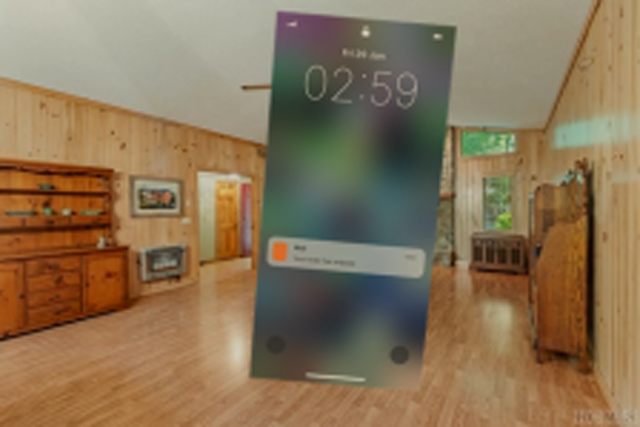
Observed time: 2h59
